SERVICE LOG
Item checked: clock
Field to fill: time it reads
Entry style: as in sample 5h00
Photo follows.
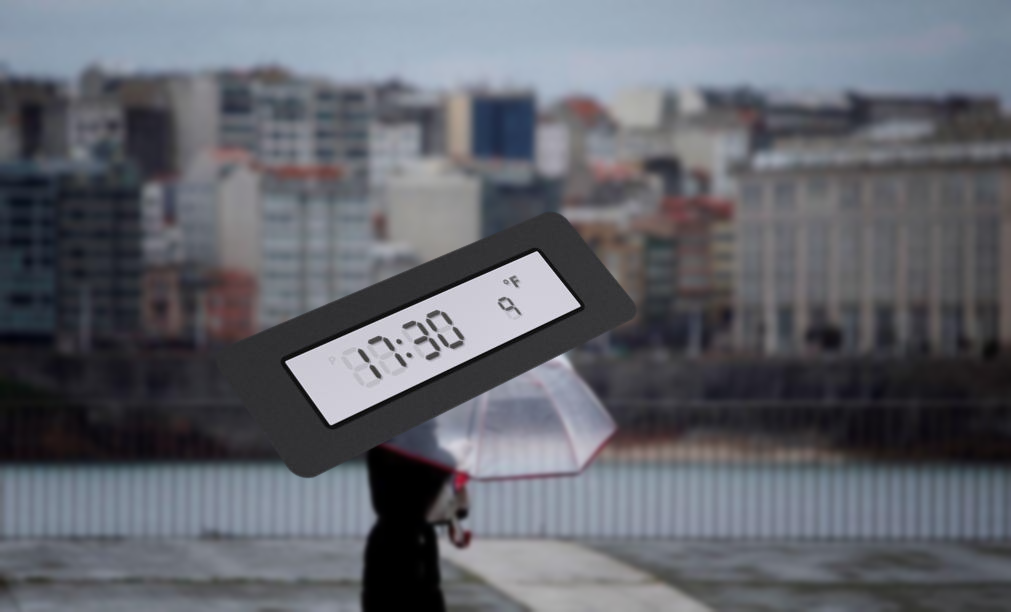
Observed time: 17h30
